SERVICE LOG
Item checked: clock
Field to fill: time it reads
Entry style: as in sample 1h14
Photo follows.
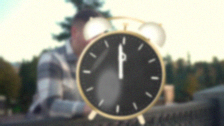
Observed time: 11h59
